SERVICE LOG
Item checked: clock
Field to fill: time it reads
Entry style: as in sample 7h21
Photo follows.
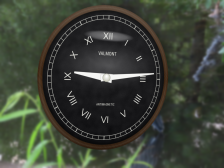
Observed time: 9h14
